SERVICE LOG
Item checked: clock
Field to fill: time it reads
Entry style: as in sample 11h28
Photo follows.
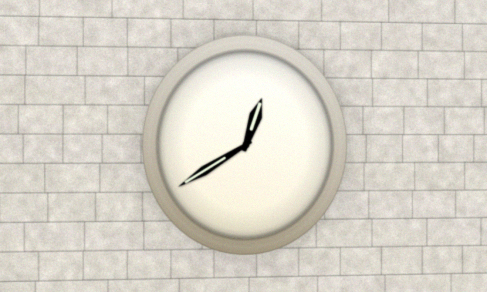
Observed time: 12h40
